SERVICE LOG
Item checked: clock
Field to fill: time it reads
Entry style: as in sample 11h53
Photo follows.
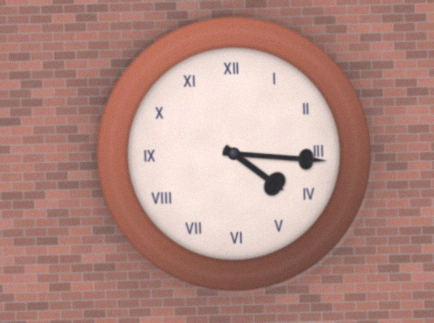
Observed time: 4h16
